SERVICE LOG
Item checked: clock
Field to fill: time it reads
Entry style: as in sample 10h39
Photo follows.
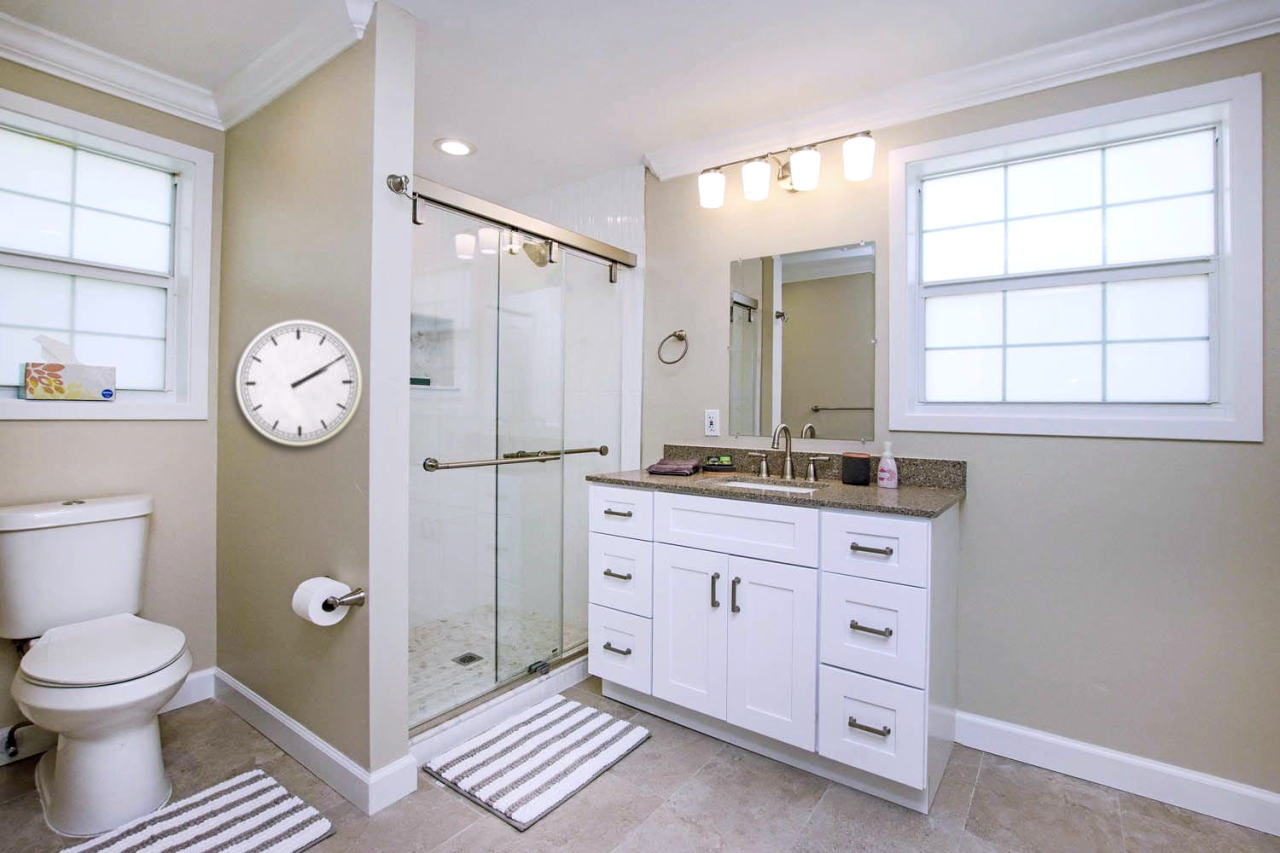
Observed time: 2h10
